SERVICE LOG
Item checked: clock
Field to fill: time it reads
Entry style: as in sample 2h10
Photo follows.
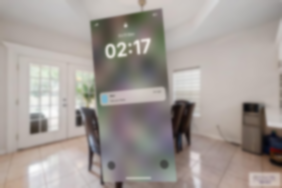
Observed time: 2h17
